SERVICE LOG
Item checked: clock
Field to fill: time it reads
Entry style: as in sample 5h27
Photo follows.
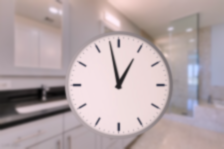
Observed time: 12h58
